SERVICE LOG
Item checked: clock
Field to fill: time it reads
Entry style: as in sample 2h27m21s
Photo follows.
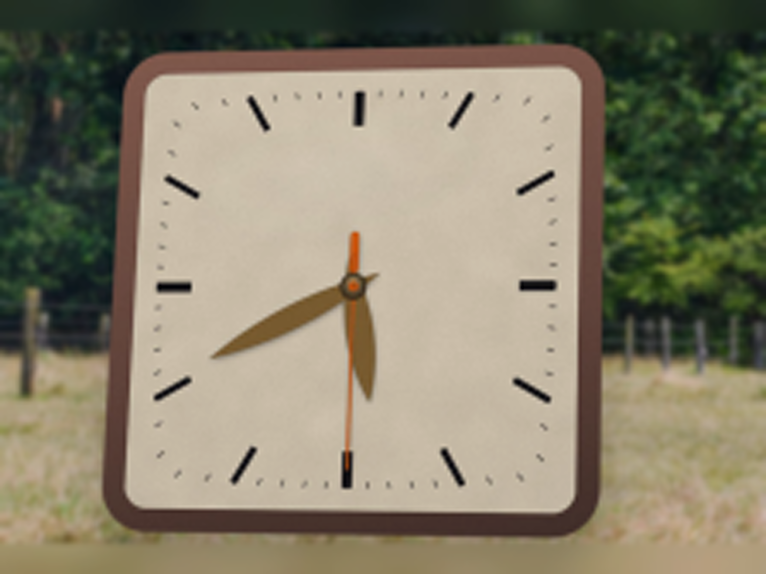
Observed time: 5h40m30s
